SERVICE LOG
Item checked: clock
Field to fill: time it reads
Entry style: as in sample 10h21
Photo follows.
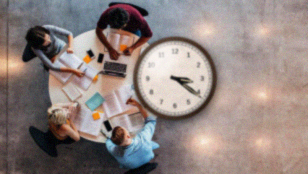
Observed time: 3h21
